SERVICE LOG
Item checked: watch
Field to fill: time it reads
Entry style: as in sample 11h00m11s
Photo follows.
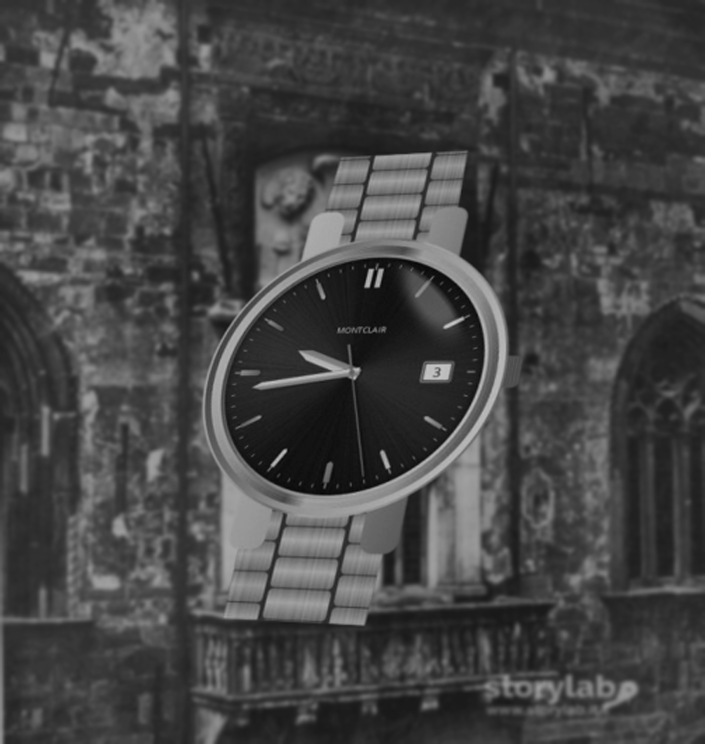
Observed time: 9h43m27s
